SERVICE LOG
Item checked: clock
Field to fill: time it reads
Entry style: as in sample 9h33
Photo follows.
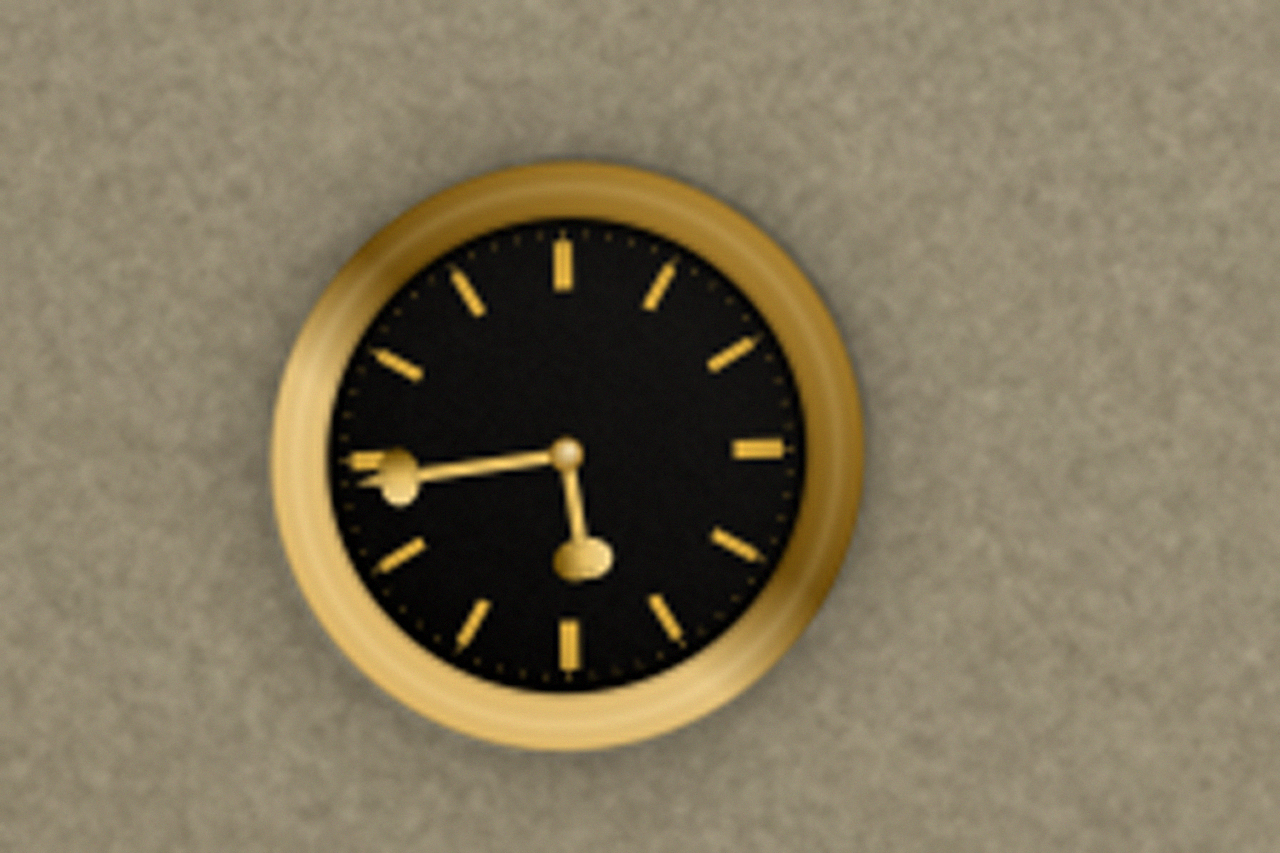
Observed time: 5h44
